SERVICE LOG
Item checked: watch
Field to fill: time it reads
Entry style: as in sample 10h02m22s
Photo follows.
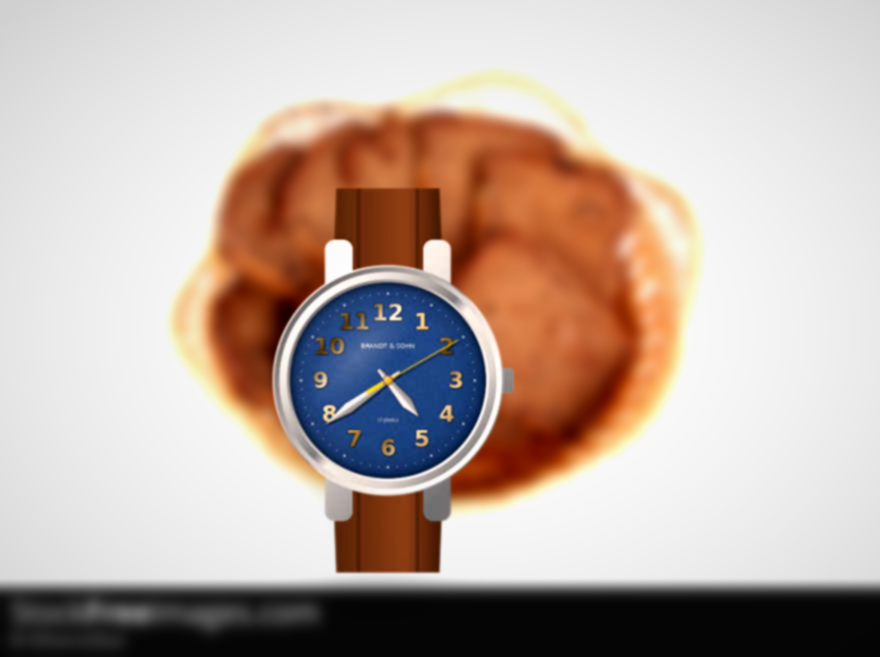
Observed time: 4h39m10s
